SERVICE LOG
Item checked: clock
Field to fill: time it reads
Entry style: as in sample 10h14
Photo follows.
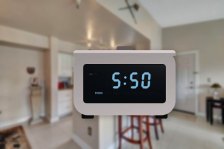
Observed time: 5h50
